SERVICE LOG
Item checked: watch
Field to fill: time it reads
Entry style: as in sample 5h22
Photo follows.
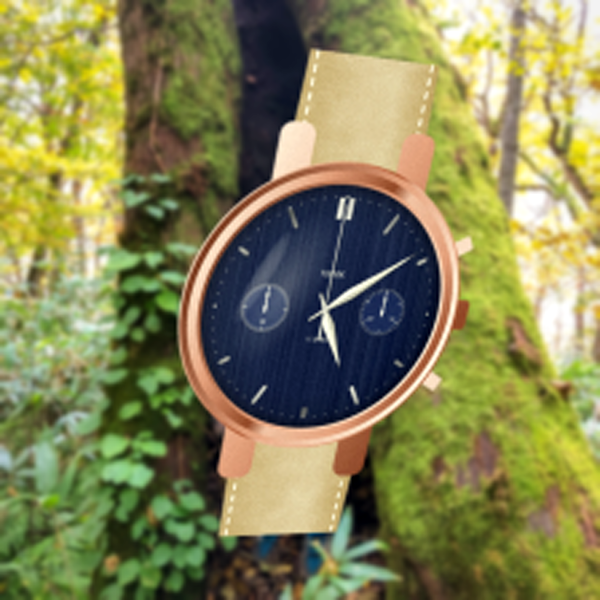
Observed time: 5h09
